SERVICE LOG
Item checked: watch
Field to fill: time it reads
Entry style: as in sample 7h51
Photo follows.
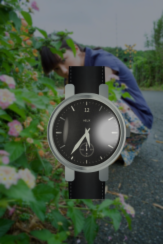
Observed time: 5h36
